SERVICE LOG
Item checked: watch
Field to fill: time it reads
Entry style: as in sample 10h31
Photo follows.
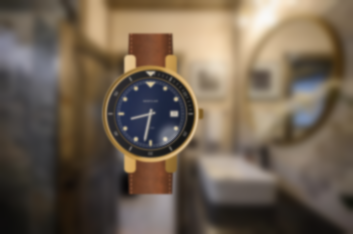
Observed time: 8h32
